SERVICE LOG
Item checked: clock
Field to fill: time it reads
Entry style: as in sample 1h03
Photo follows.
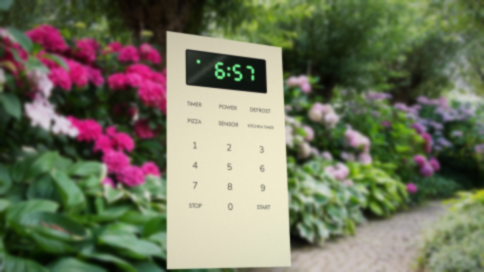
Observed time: 6h57
